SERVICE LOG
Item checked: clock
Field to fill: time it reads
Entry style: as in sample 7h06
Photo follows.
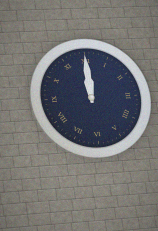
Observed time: 12h00
